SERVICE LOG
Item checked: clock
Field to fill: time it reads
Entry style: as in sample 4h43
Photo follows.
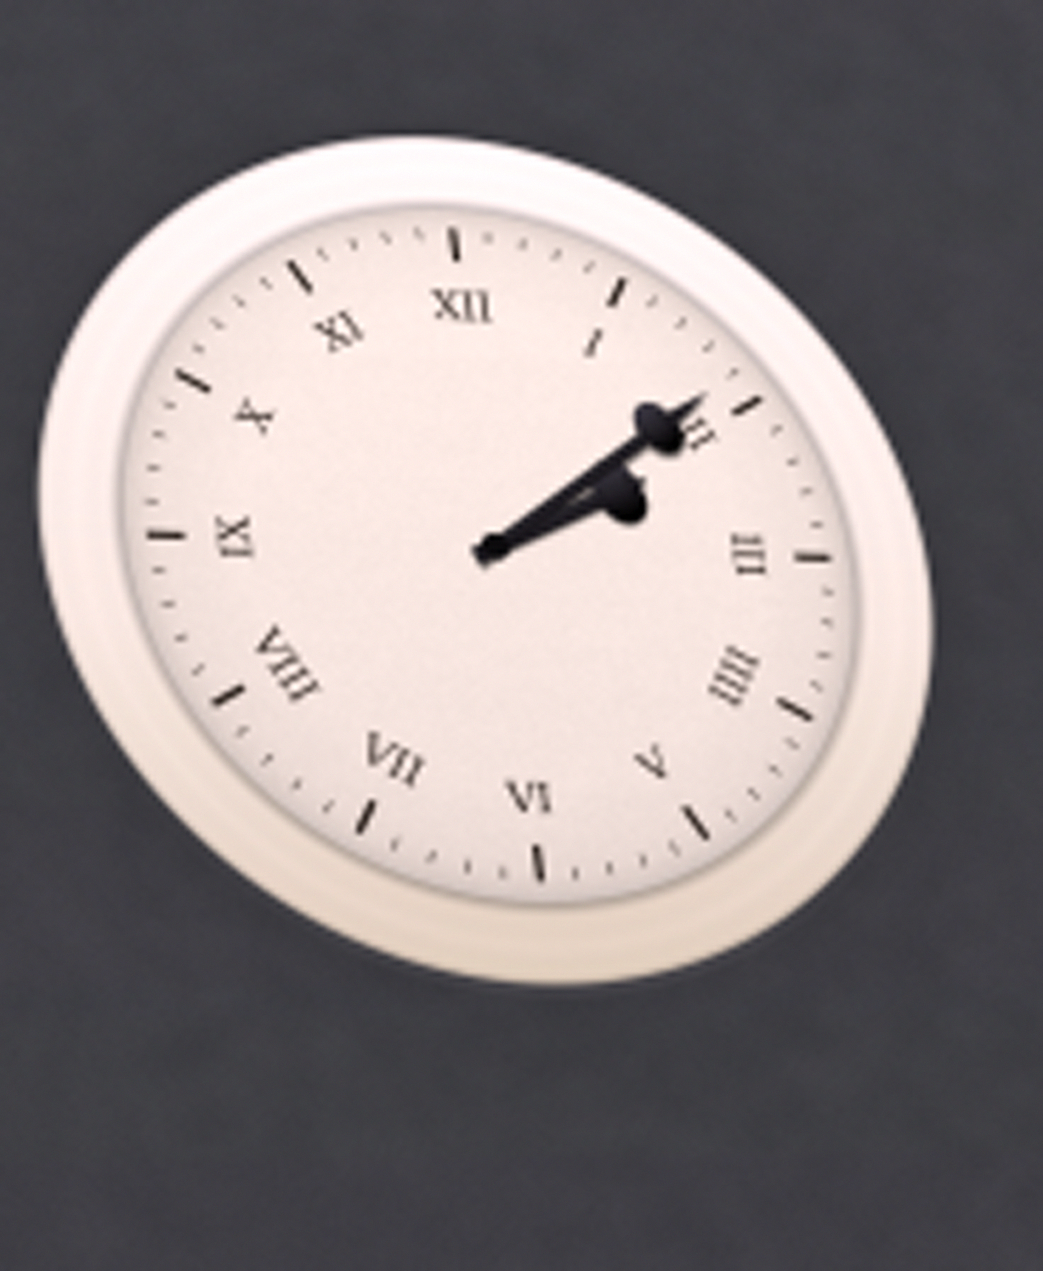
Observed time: 2h09
